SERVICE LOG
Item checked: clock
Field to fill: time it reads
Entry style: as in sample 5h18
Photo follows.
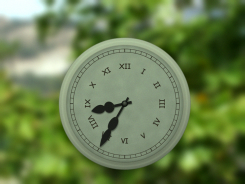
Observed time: 8h35
